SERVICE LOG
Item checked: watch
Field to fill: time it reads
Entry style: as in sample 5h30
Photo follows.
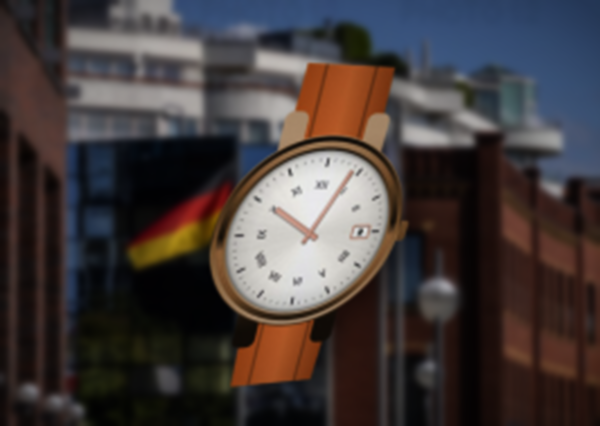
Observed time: 10h04
